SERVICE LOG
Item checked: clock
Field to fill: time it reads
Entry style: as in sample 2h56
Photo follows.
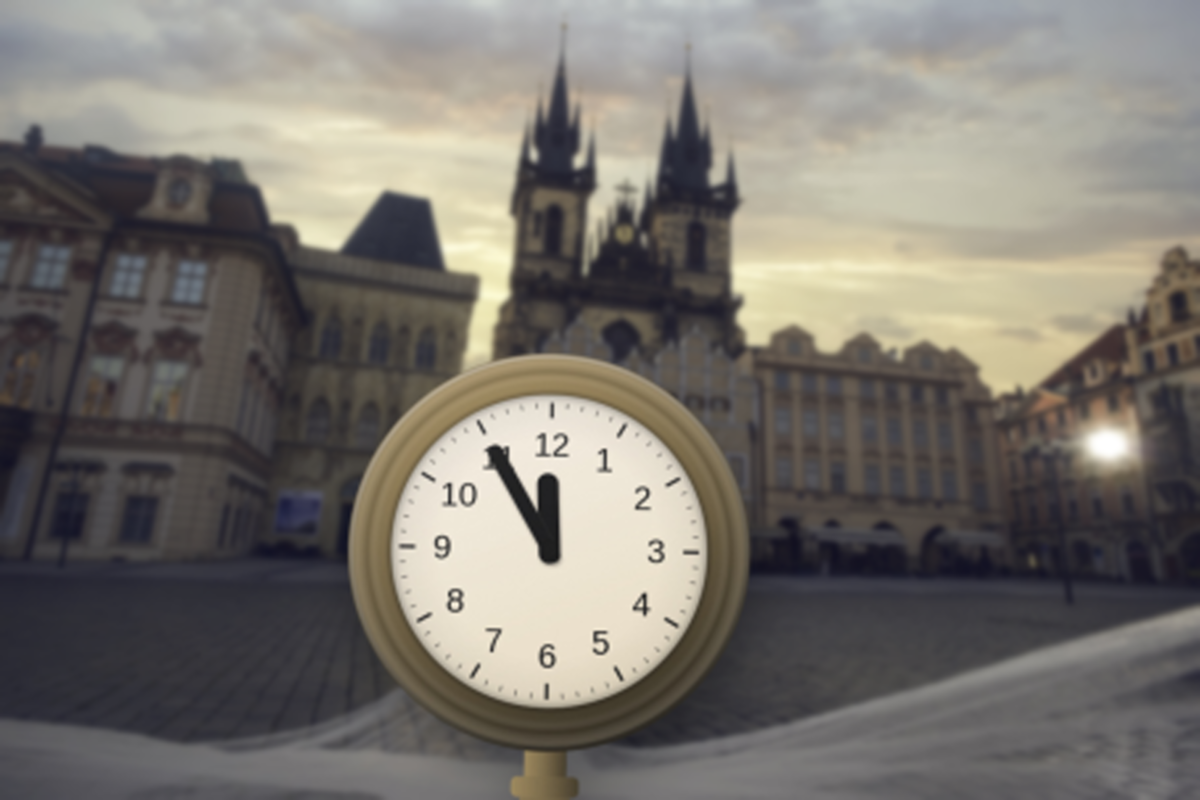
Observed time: 11h55
